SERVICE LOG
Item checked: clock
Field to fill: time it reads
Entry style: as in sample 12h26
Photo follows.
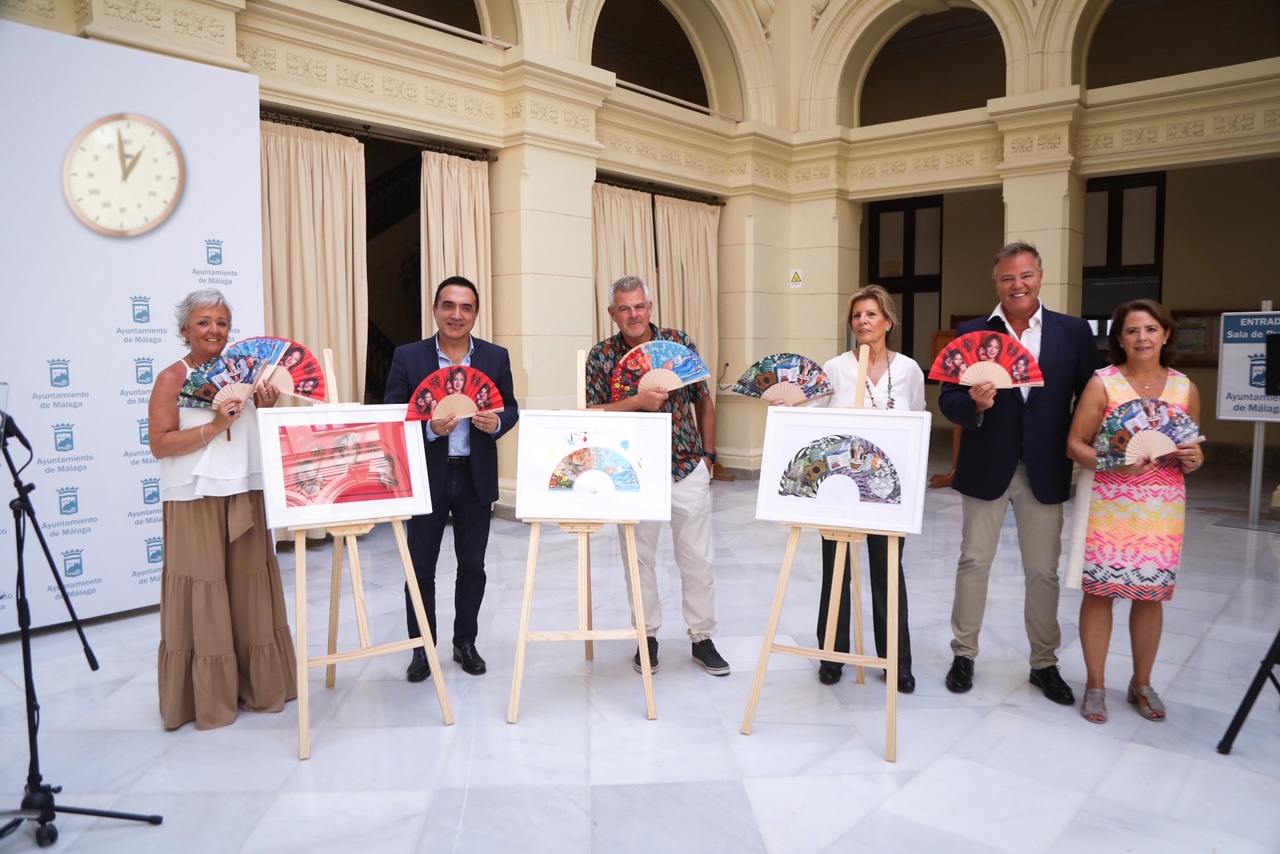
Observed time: 12h58
